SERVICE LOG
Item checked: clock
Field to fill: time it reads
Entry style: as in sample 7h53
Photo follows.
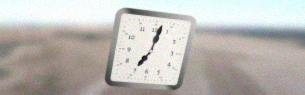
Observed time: 7h02
